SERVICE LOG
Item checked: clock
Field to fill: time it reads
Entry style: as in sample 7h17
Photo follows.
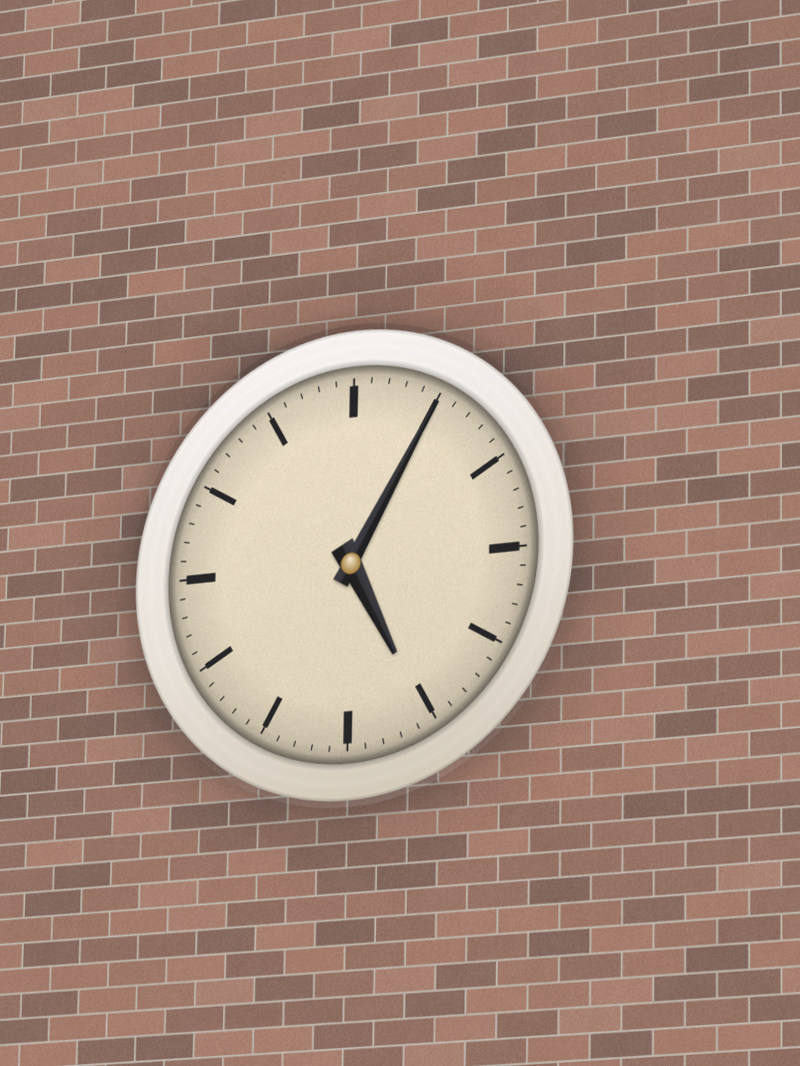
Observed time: 5h05
